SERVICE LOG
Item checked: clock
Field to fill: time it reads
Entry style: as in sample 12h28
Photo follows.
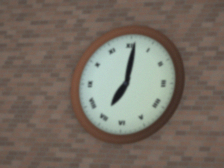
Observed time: 7h01
